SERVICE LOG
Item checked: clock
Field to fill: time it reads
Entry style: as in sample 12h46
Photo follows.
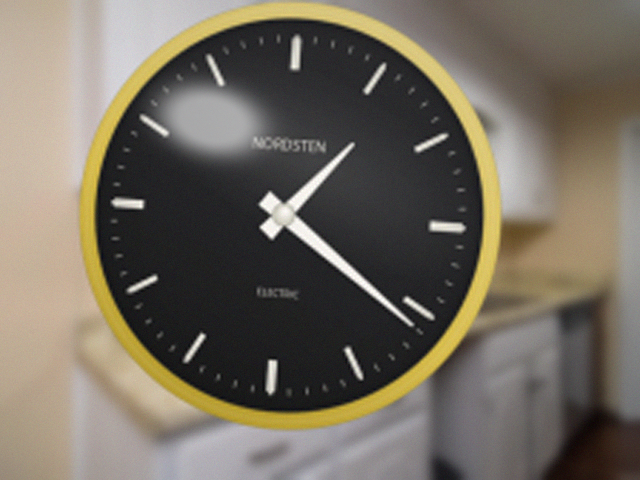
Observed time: 1h21
